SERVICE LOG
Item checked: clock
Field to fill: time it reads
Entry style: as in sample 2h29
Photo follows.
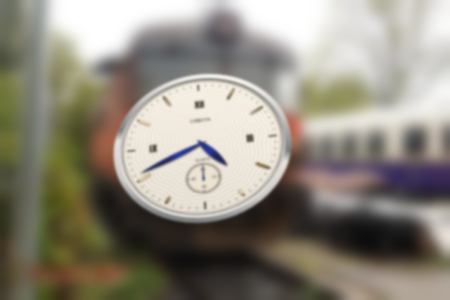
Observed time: 4h41
